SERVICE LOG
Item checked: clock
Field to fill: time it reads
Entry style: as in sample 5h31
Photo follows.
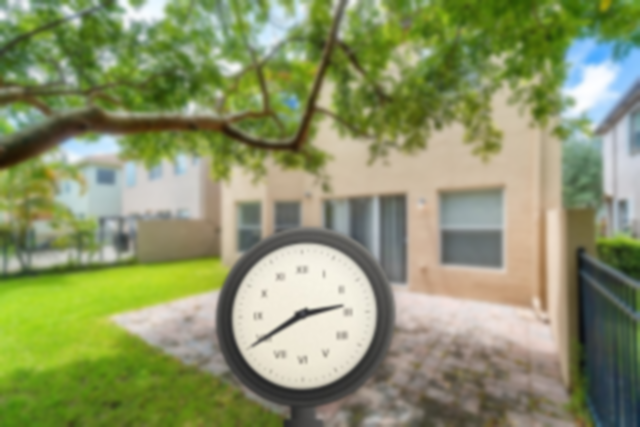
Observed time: 2h40
